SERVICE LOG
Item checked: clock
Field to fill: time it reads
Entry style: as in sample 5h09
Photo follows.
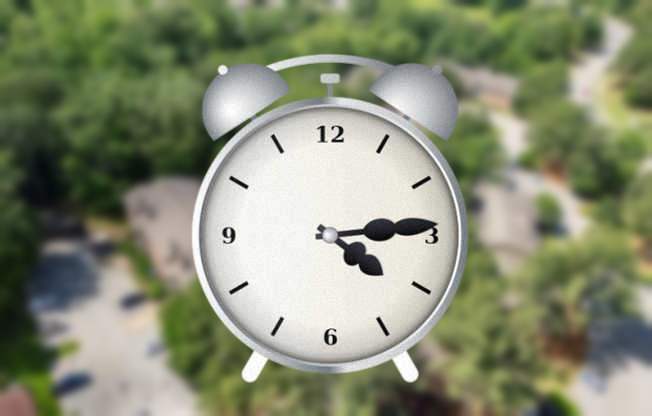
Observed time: 4h14
